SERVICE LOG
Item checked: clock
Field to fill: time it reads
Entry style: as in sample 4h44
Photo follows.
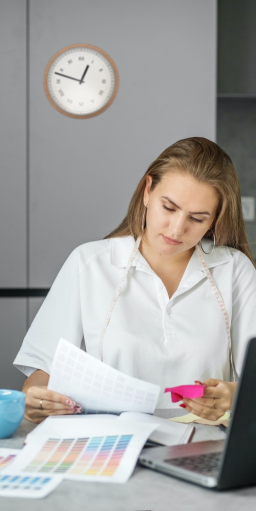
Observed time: 12h48
